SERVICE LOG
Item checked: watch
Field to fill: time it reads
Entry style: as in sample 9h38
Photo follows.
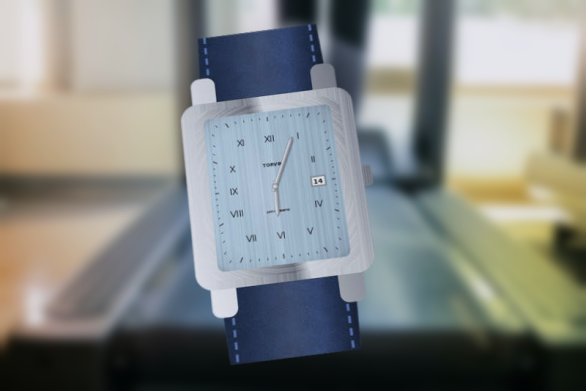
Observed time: 6h04
